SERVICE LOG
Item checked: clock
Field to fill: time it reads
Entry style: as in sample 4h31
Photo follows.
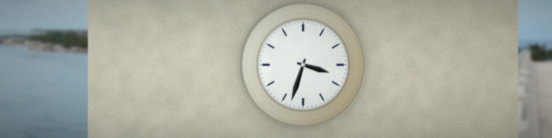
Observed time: 3h33
